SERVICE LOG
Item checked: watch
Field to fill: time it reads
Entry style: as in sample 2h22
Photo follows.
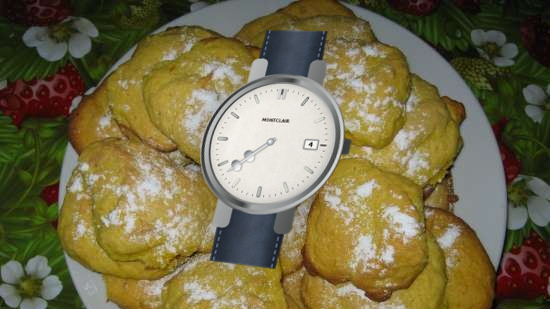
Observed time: 7h38
